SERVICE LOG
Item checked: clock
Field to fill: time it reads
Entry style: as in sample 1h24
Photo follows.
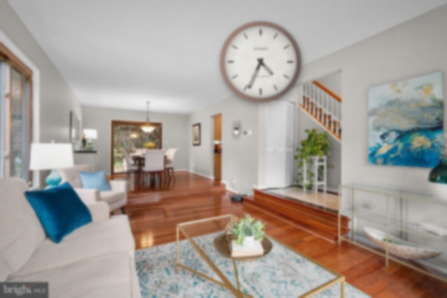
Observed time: 4h34
